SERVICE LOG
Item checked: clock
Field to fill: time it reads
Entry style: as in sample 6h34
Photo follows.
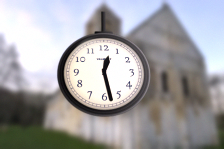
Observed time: 12h28
